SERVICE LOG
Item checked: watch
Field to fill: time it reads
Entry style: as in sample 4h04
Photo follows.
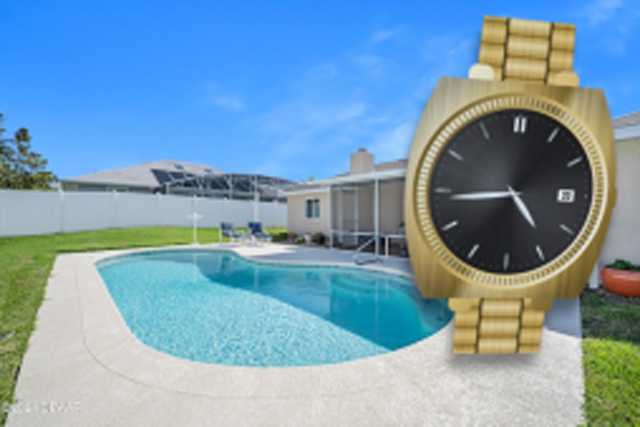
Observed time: 4h44
